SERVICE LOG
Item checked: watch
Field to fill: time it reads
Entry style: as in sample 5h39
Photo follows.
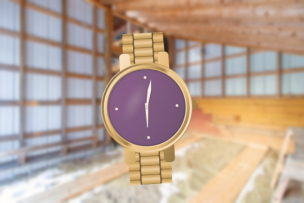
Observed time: 6h02
